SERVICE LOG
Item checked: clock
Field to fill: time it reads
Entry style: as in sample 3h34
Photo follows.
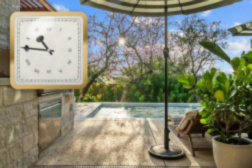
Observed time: 10h46
